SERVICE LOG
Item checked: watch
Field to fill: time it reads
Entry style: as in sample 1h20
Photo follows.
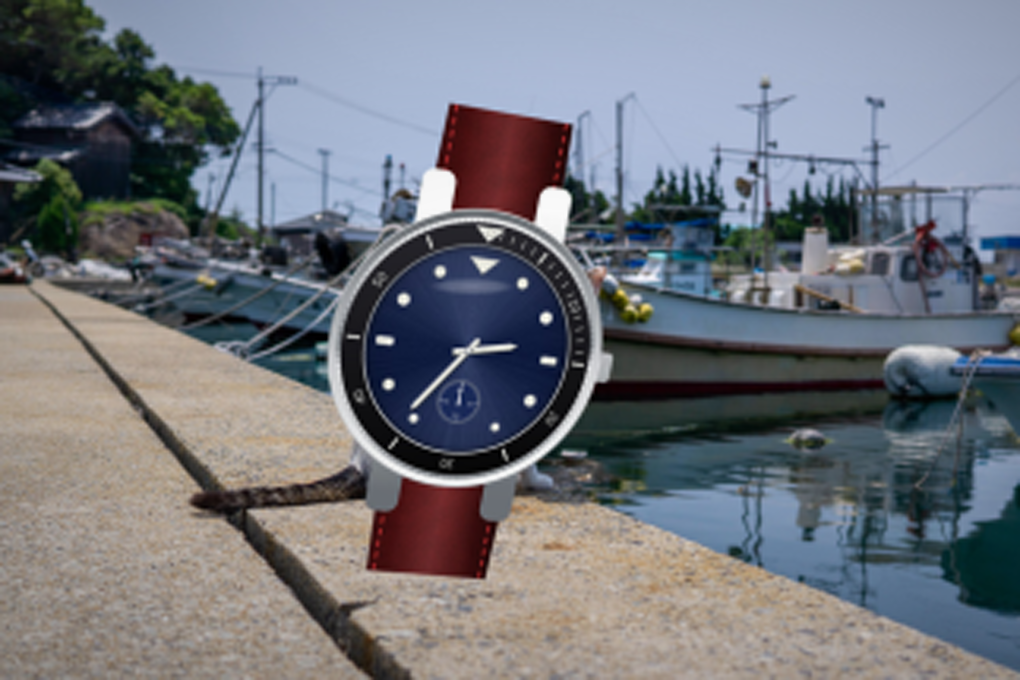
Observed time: 2h36
